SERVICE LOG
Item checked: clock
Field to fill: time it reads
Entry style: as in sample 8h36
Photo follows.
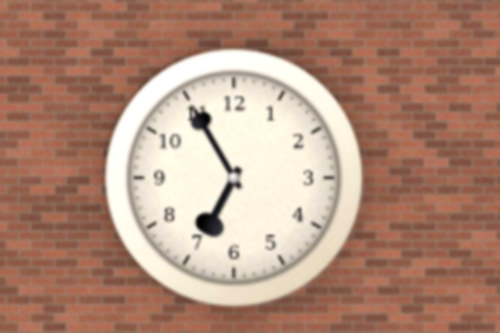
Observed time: 6h55
